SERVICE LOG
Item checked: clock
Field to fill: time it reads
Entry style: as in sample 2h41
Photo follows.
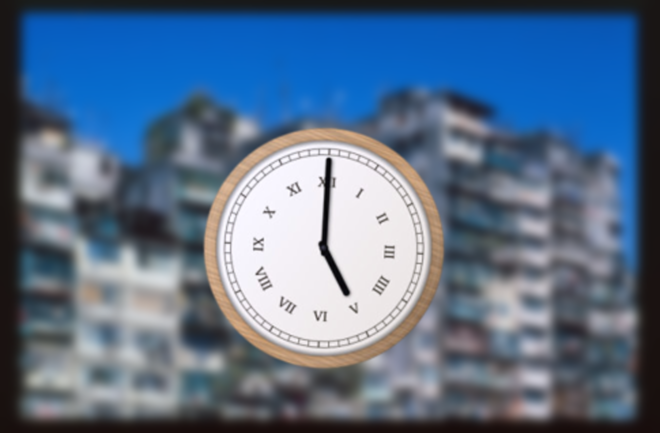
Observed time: 5h00
